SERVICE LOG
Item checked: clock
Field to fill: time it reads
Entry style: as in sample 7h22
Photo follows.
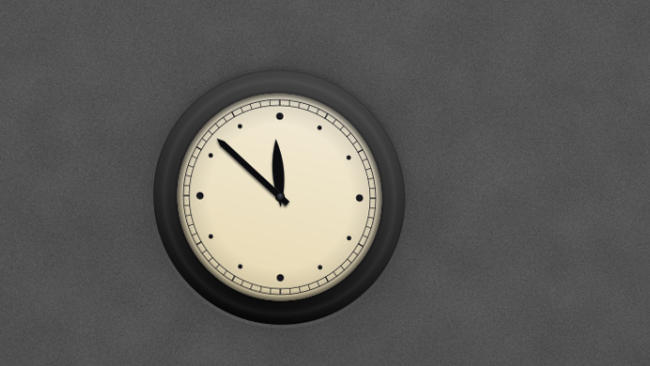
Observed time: 11h52
